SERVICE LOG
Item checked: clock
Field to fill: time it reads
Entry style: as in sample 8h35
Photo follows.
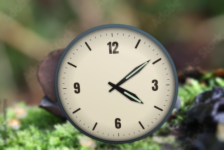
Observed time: 4h09
